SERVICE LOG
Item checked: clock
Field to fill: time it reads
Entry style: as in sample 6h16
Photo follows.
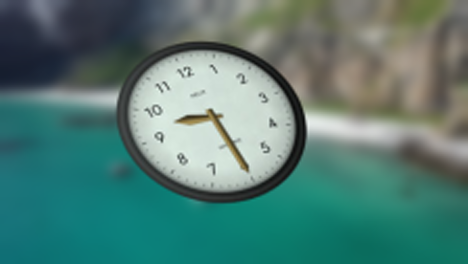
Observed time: 9h30
